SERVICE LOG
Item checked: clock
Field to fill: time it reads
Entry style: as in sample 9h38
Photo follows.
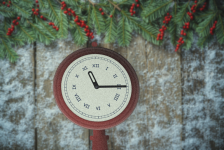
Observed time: 11h15
